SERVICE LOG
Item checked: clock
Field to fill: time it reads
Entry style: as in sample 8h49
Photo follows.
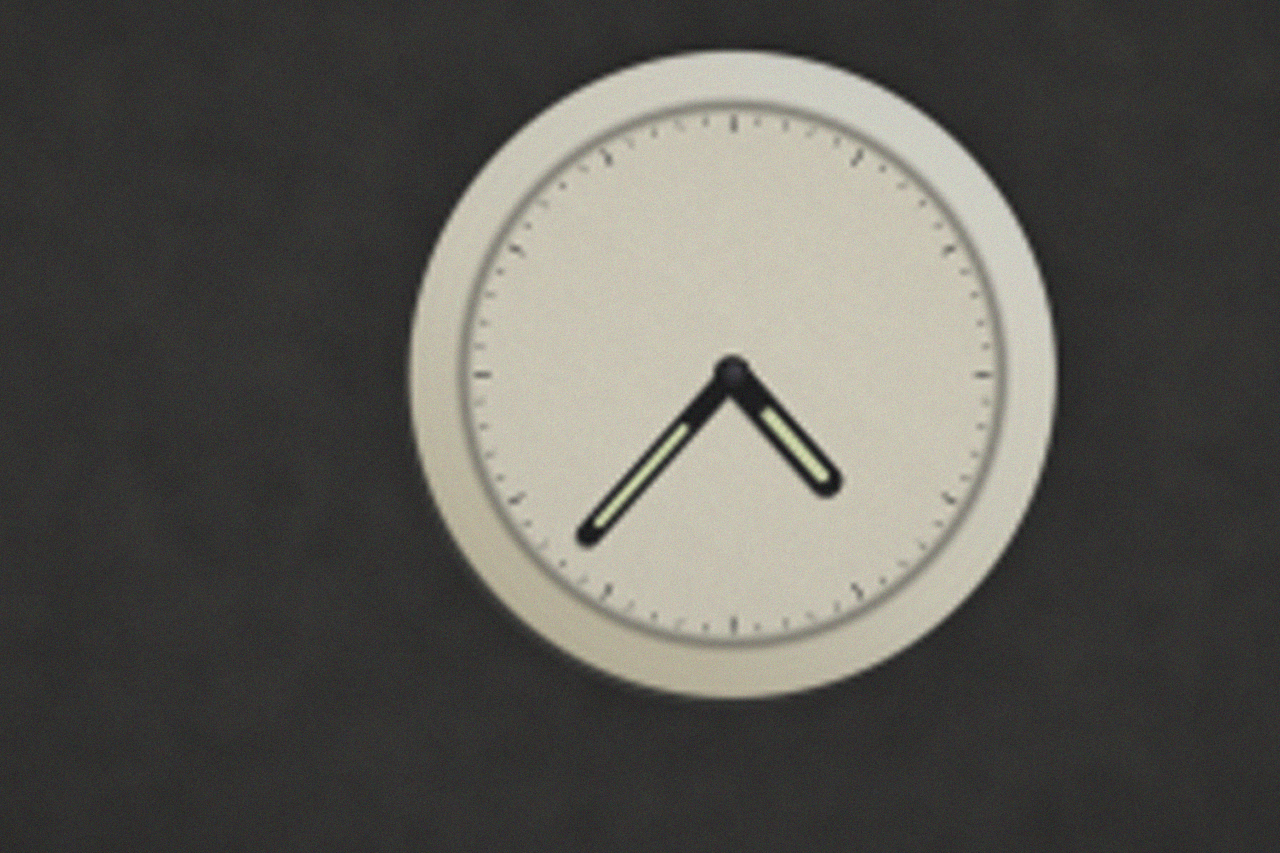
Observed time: 4h37
